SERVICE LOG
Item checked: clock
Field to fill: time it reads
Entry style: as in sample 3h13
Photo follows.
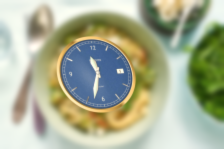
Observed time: 11h33
